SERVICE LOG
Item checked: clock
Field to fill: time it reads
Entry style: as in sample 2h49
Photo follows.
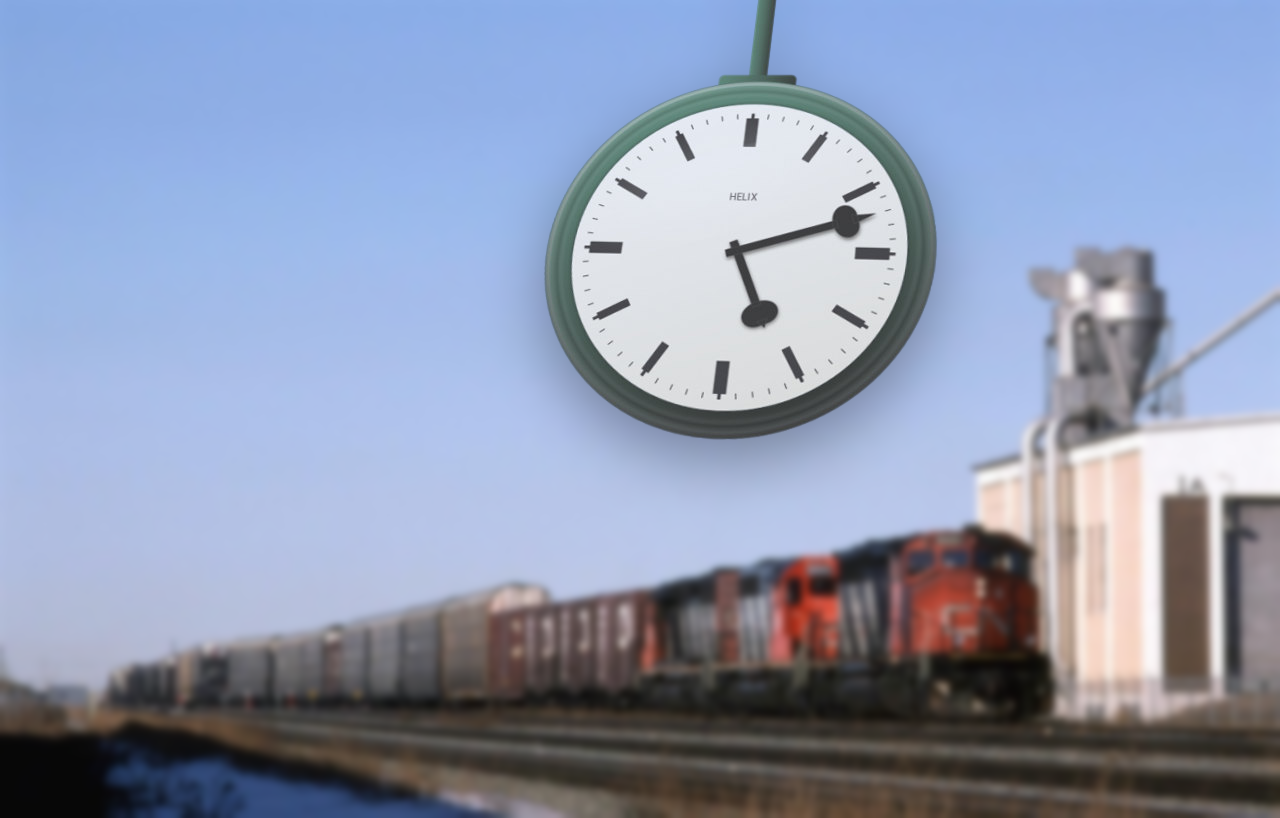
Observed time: 5h12
